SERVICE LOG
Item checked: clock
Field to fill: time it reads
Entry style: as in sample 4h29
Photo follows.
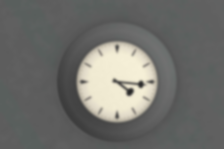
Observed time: 4h16
